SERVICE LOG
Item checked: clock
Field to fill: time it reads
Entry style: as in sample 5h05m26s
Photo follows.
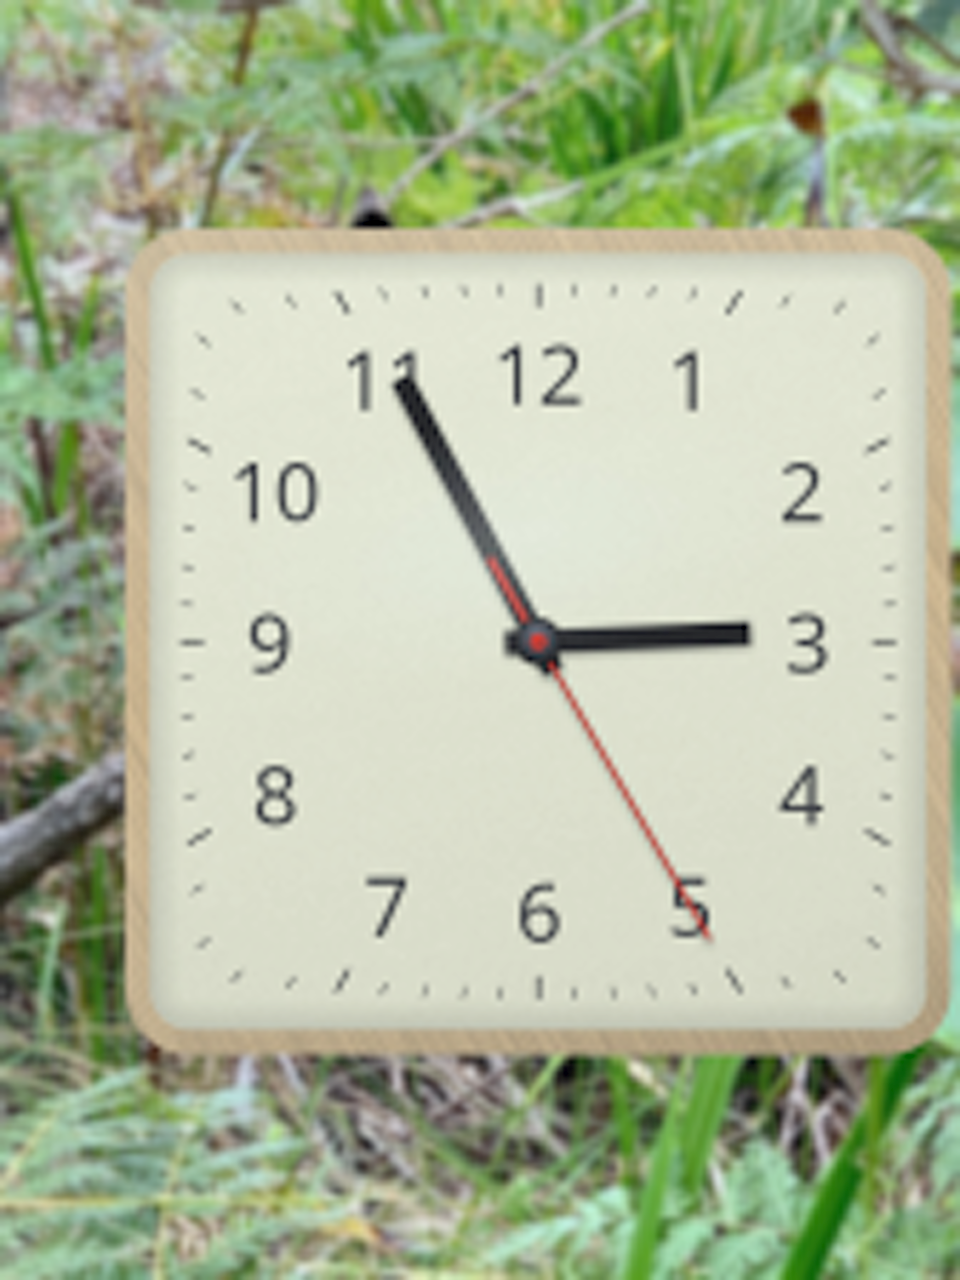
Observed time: 2h55m25s
